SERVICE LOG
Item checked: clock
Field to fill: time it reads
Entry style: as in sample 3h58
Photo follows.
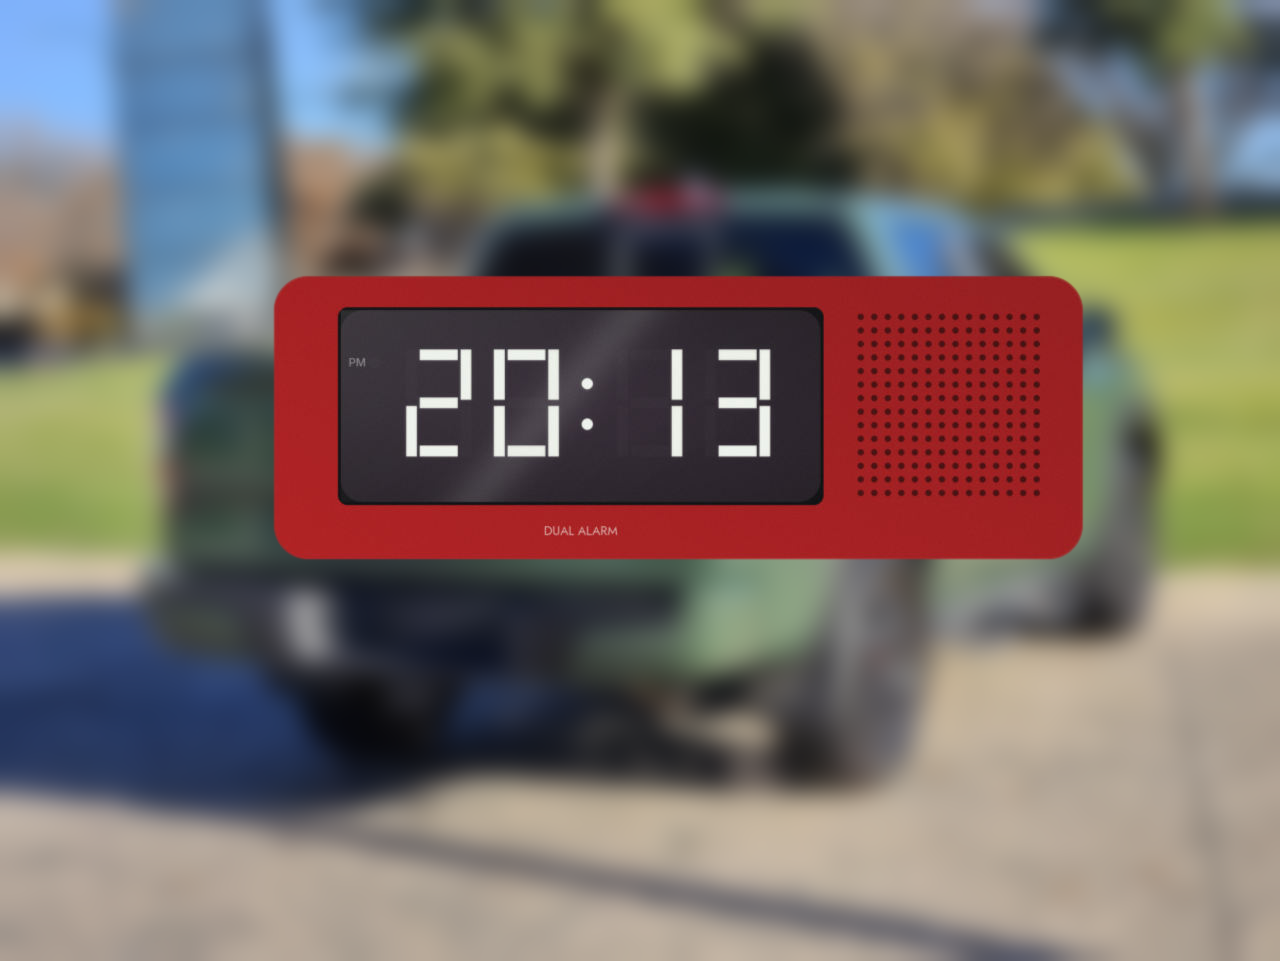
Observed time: 20h13
